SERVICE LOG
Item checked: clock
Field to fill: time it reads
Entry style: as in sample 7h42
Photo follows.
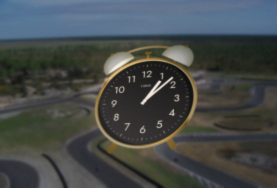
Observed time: 1h08
